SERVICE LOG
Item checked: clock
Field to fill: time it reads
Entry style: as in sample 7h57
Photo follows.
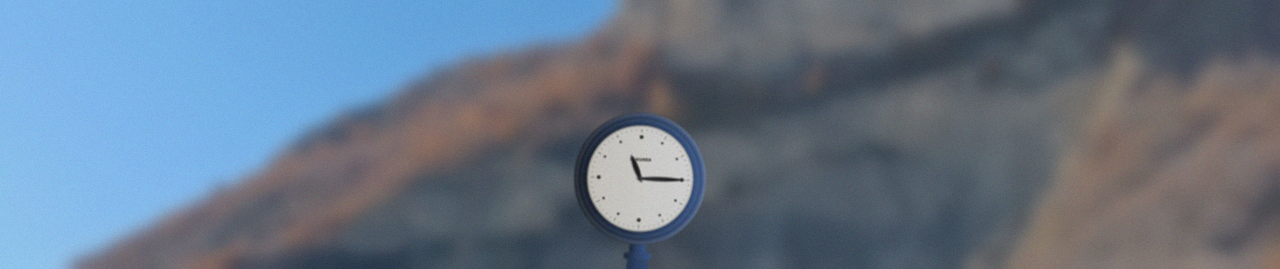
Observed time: 11h15
